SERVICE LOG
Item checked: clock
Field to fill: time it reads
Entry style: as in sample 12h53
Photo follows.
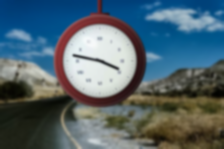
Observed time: 3h47
